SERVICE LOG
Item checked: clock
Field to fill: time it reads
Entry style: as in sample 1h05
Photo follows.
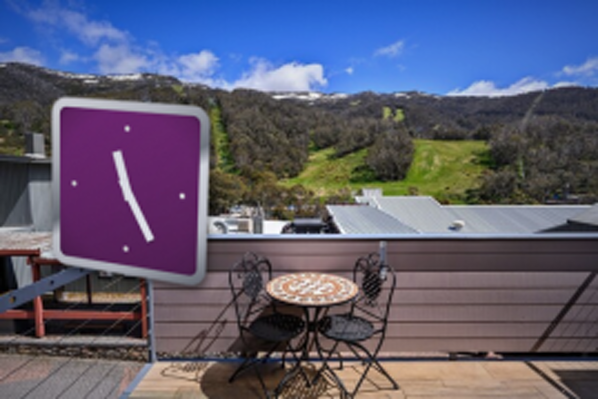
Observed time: 11h25
